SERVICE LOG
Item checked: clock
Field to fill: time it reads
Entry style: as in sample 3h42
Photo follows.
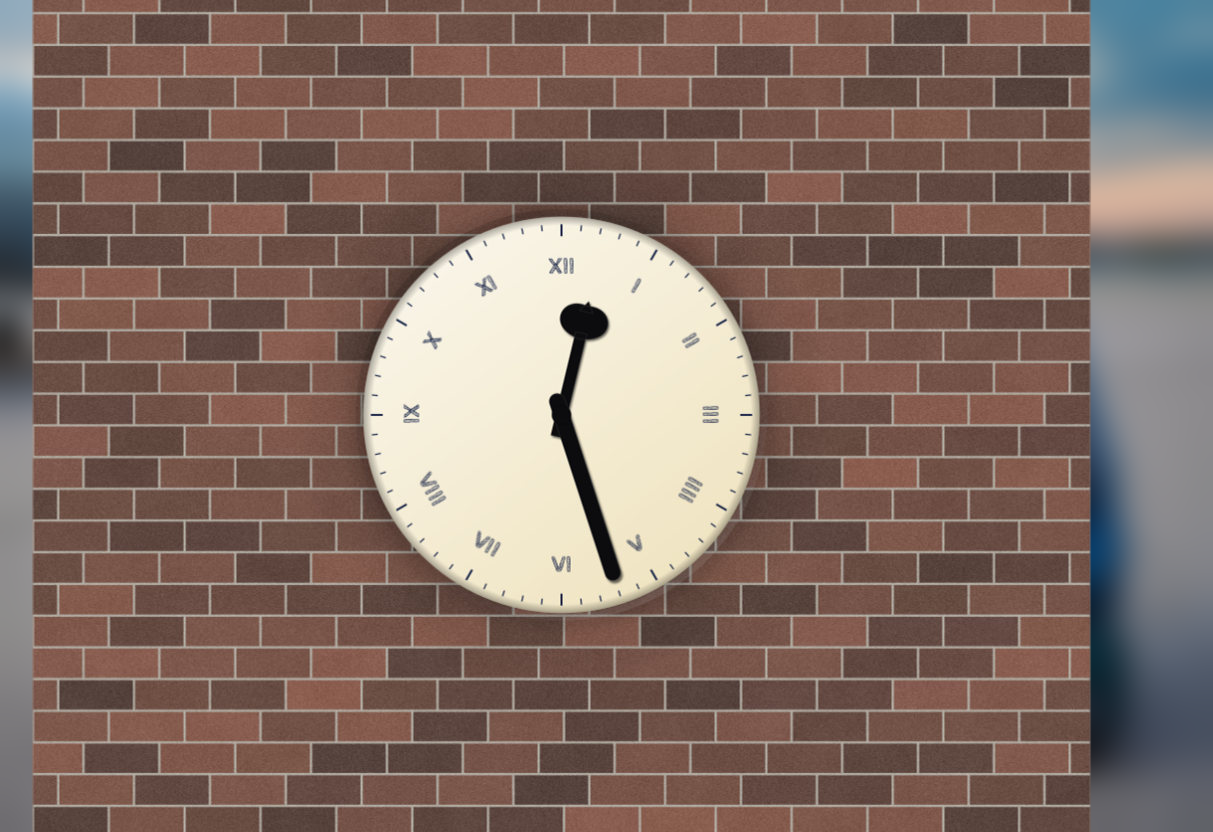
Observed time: 12h27
